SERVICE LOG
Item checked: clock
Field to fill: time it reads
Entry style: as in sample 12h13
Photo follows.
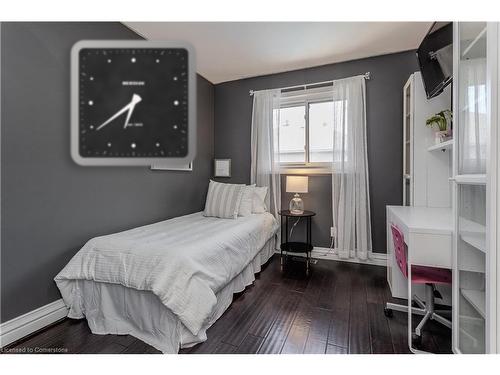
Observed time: 6h39
